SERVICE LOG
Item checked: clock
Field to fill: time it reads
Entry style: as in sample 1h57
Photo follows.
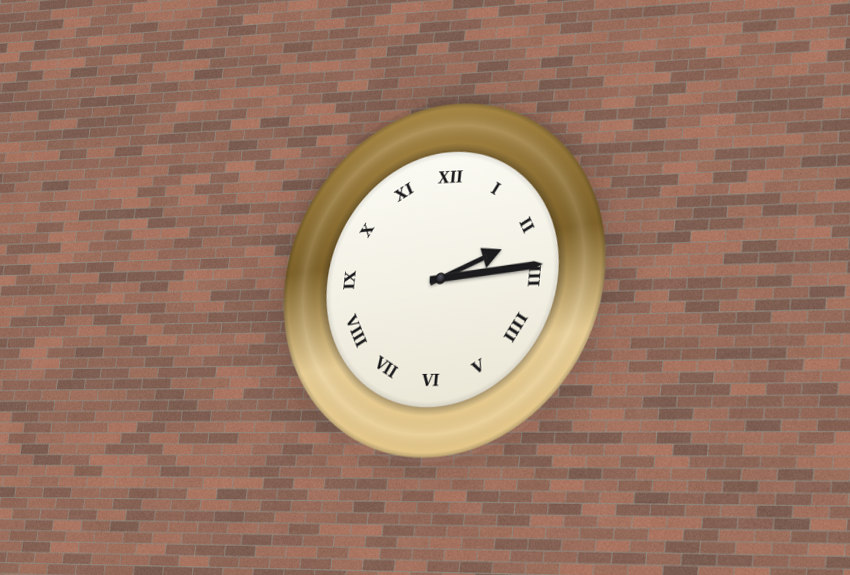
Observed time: 2h14
